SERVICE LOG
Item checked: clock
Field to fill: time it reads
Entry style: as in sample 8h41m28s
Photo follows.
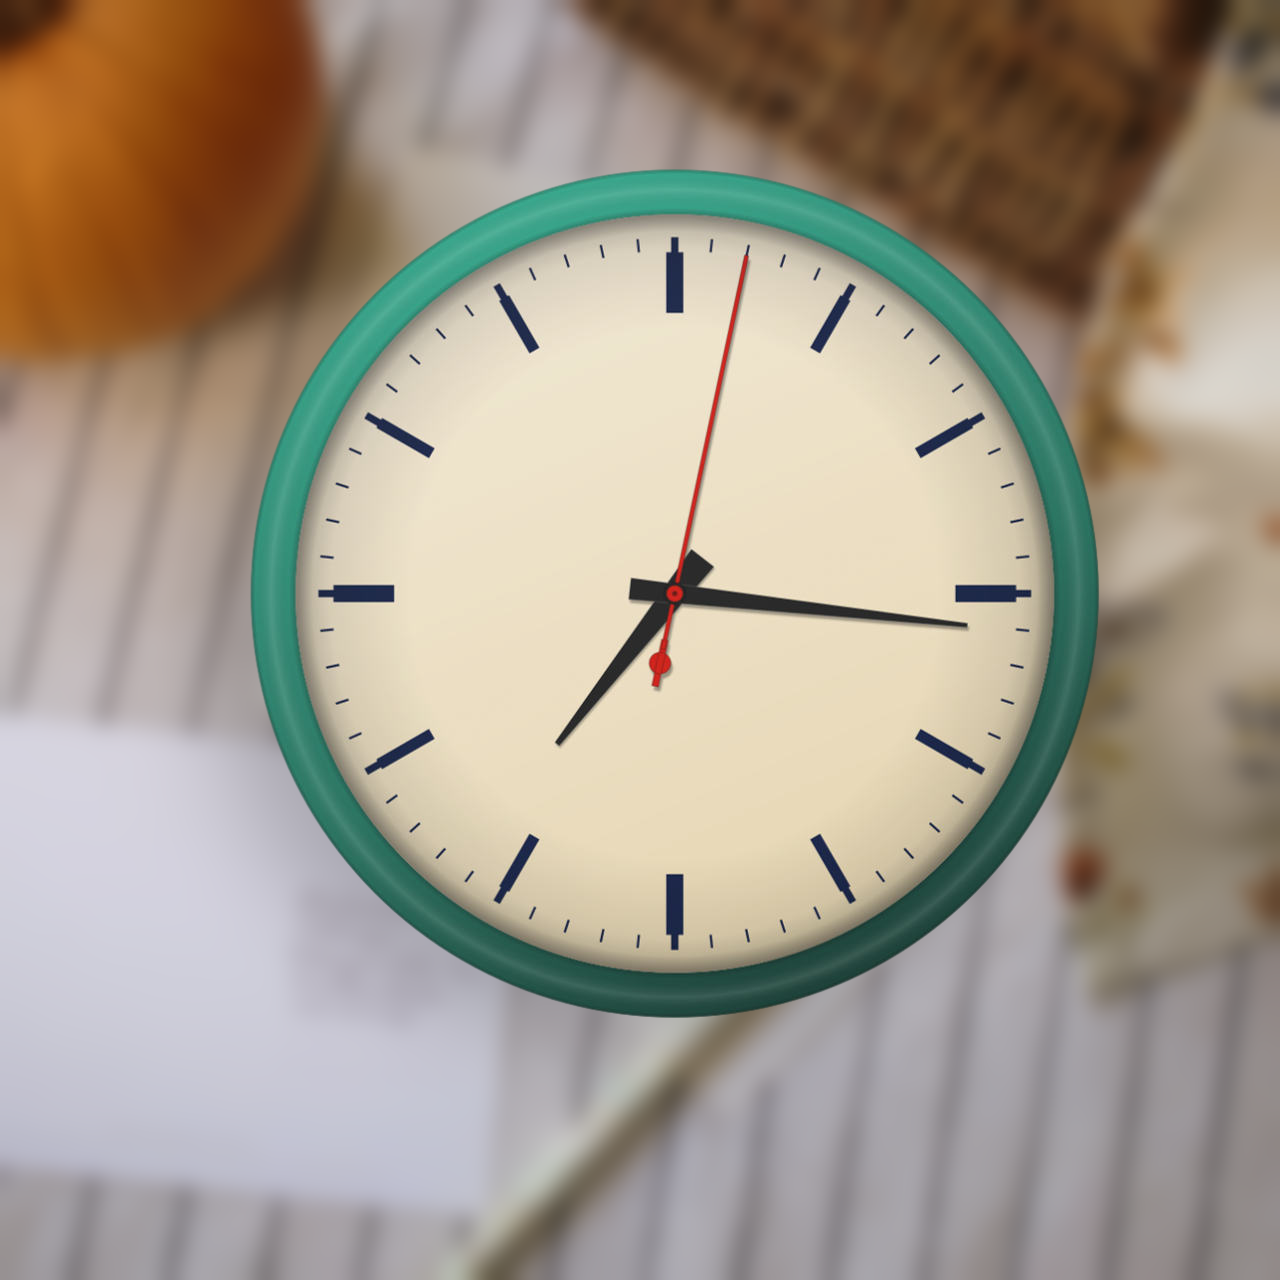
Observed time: 7h16m02s
